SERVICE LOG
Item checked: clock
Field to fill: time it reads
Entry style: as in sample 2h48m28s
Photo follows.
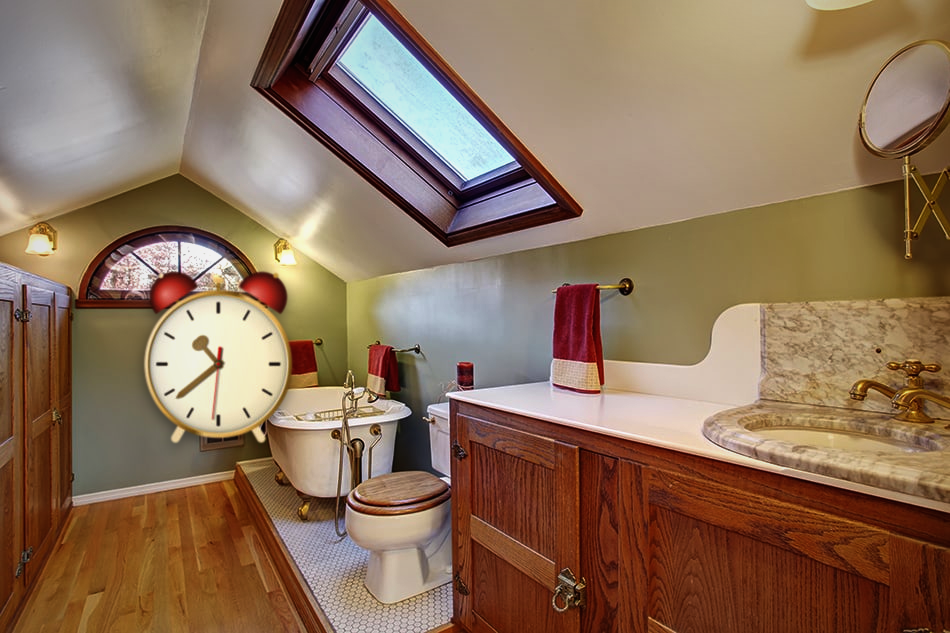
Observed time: 10h38m31s
